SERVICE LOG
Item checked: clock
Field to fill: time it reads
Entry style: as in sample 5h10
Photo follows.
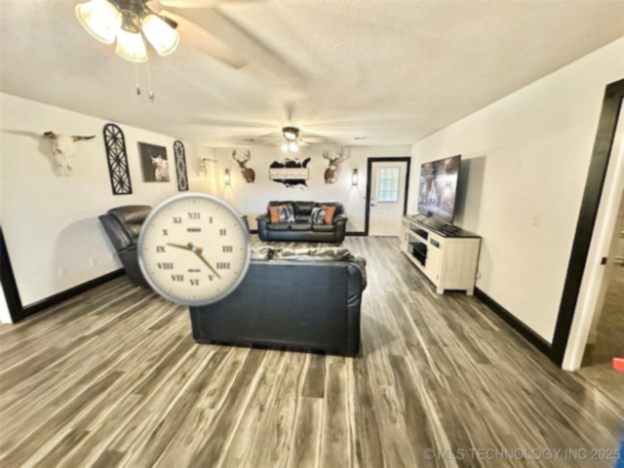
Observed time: 9h23
